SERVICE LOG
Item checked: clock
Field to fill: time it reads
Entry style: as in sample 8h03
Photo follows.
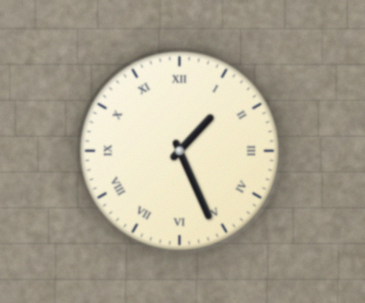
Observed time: 1h26
